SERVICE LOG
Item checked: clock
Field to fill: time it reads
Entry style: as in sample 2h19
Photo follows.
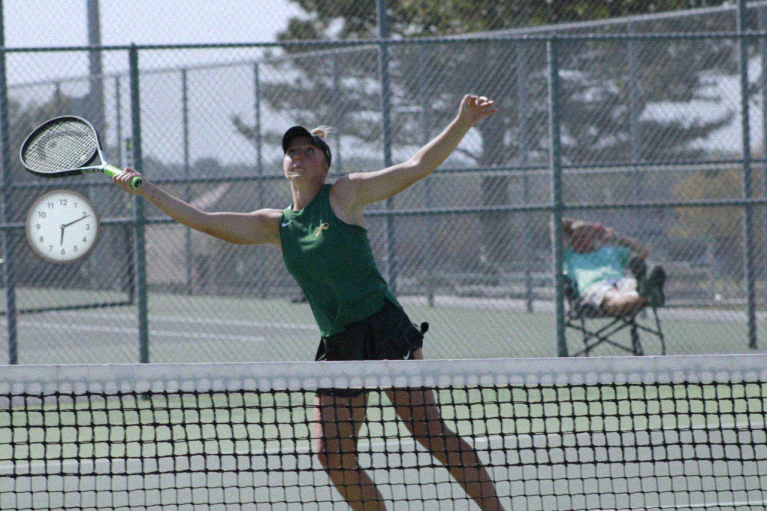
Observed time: 6h11
